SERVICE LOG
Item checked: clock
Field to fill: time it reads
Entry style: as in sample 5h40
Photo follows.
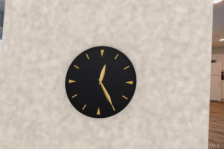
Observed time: 12h25
